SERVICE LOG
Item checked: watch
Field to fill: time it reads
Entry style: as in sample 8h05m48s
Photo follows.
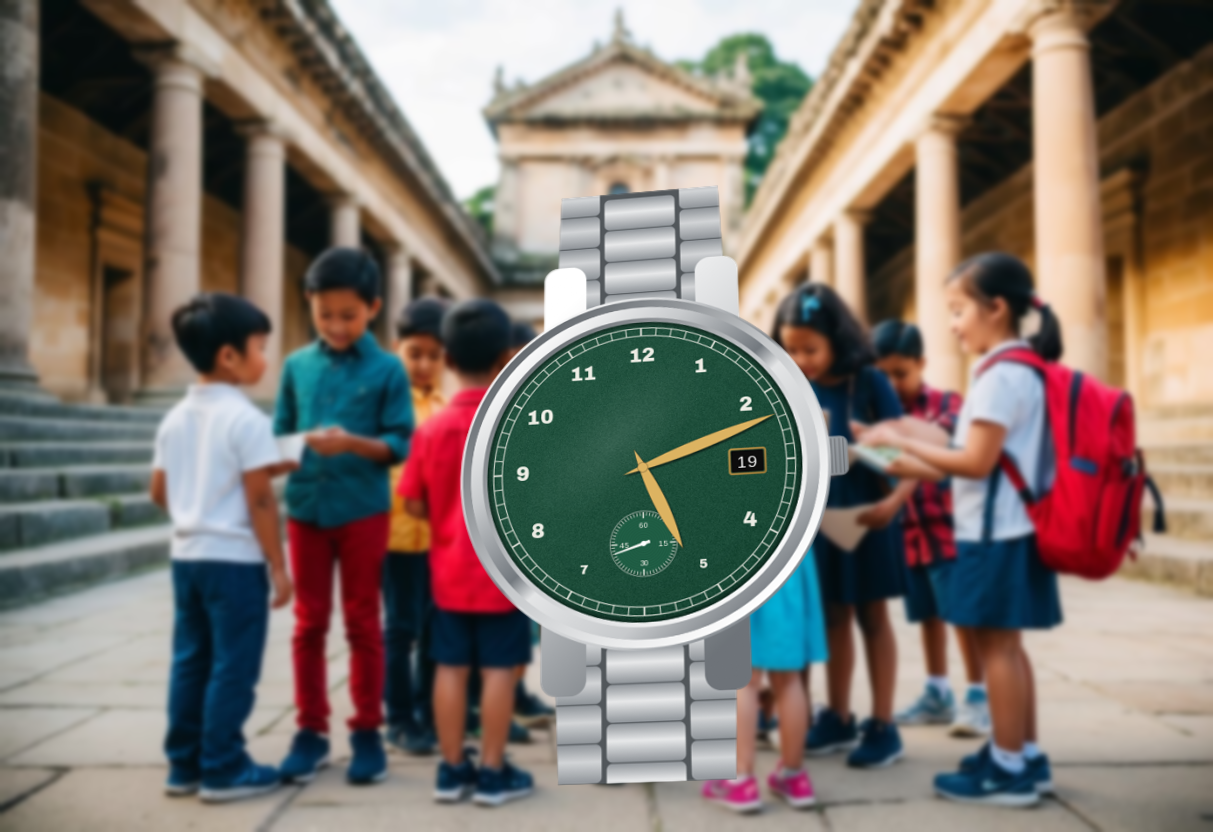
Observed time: 5h11m42s
